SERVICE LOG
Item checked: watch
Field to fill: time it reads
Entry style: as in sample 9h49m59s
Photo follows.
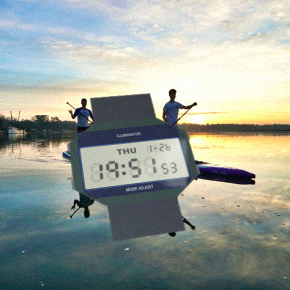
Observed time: 19h51m53s
